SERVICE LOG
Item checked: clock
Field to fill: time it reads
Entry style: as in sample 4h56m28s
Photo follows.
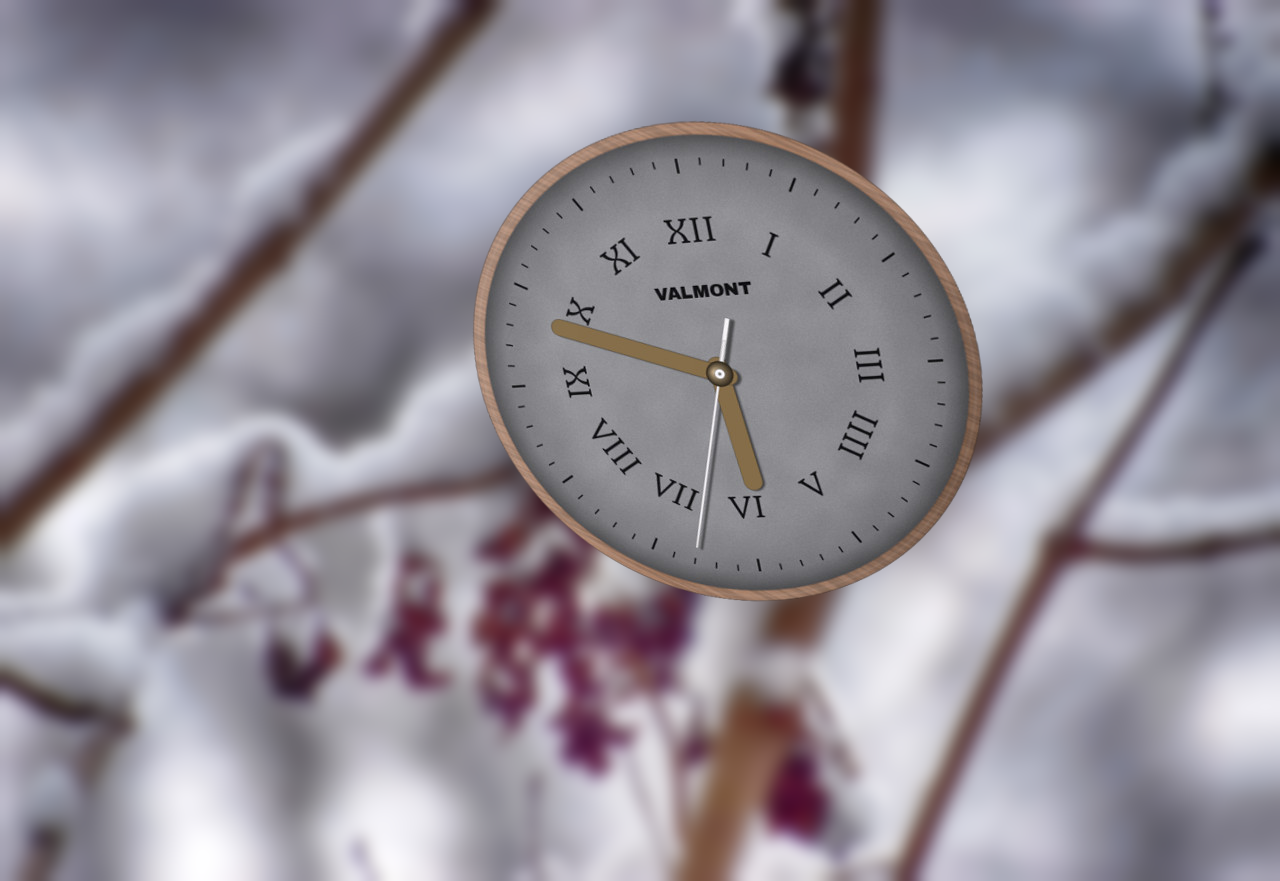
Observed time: 5h48m33s
